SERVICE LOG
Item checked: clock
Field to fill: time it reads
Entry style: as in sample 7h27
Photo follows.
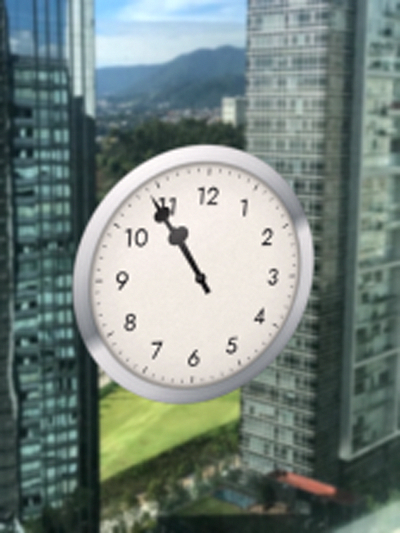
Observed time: 10h54
